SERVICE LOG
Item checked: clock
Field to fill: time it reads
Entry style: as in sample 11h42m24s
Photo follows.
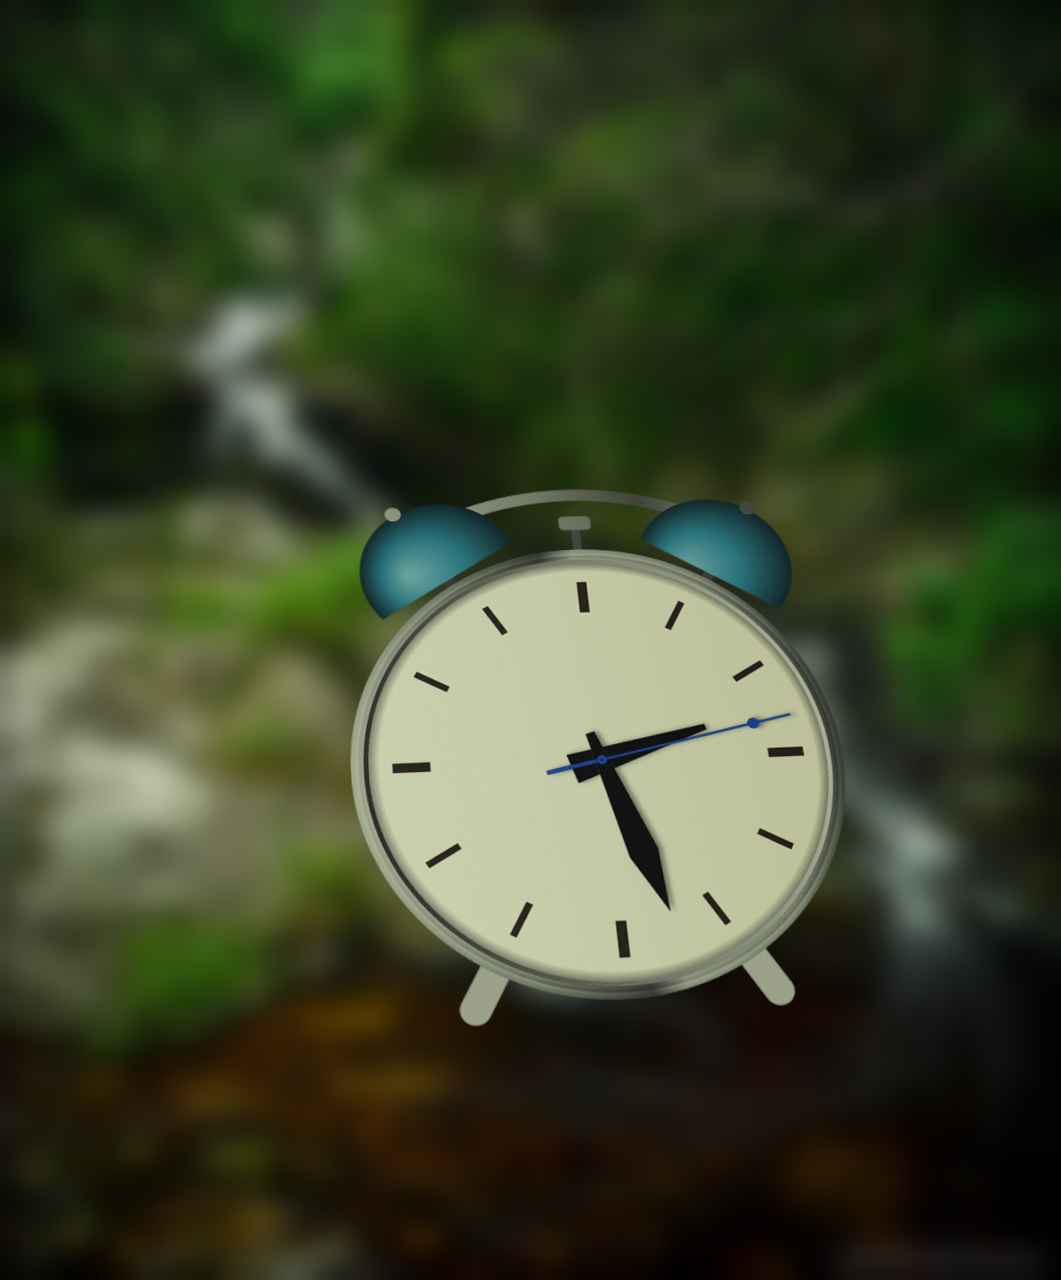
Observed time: 2h27m13s
